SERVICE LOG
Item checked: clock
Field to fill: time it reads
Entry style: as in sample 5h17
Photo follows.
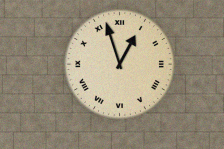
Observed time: 12h57
